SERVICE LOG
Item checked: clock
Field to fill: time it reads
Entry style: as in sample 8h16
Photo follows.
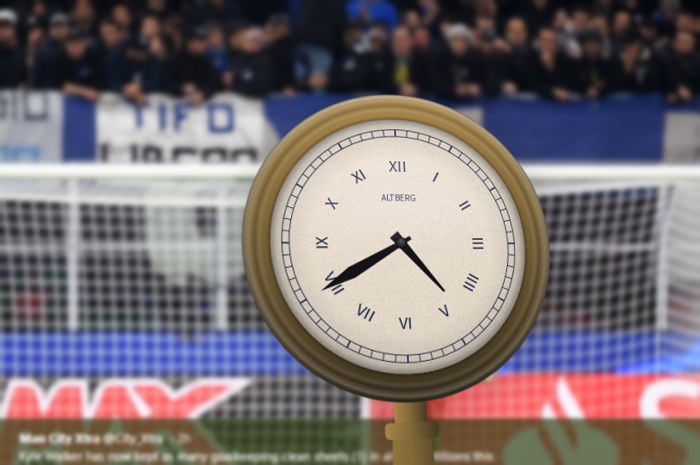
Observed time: 4h40
